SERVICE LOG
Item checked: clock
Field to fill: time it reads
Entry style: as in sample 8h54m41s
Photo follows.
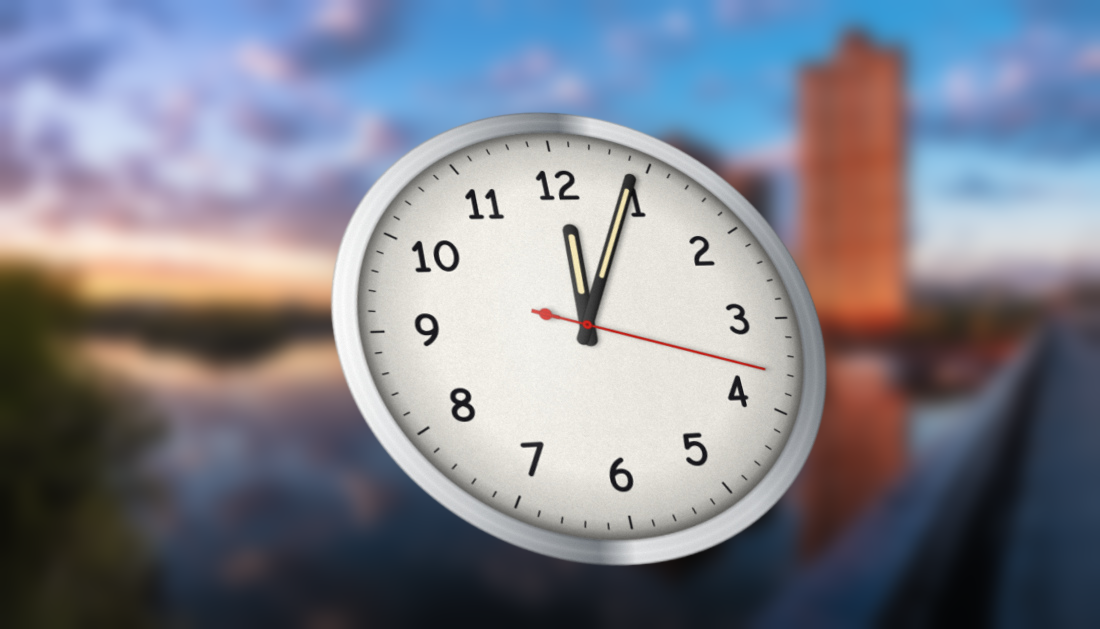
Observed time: 12h04m18s
